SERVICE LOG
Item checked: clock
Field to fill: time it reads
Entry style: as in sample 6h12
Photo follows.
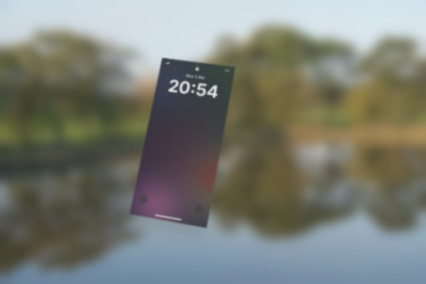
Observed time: 20h54
